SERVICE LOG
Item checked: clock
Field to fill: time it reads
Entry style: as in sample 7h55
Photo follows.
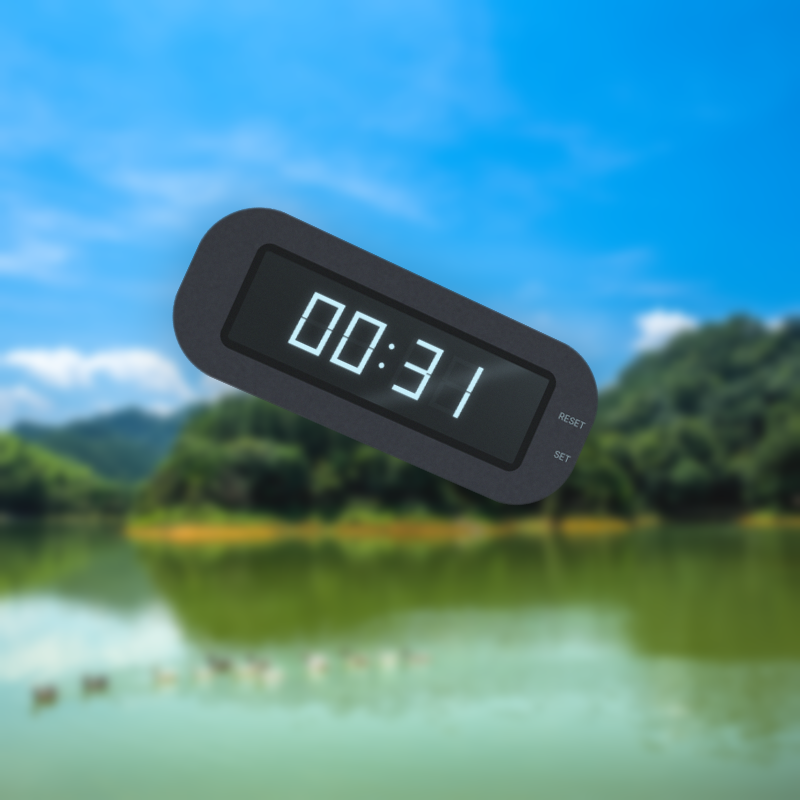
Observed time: 0h31
